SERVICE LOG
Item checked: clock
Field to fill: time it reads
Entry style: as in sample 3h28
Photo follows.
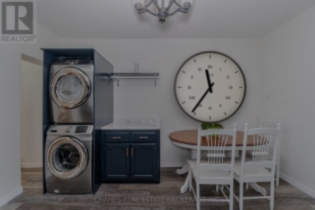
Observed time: 11h36
